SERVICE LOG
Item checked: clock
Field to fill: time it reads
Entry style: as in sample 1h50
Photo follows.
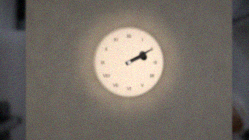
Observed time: 2h10
